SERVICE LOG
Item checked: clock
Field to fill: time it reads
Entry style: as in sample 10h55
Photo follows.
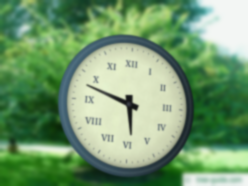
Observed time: 5h48
